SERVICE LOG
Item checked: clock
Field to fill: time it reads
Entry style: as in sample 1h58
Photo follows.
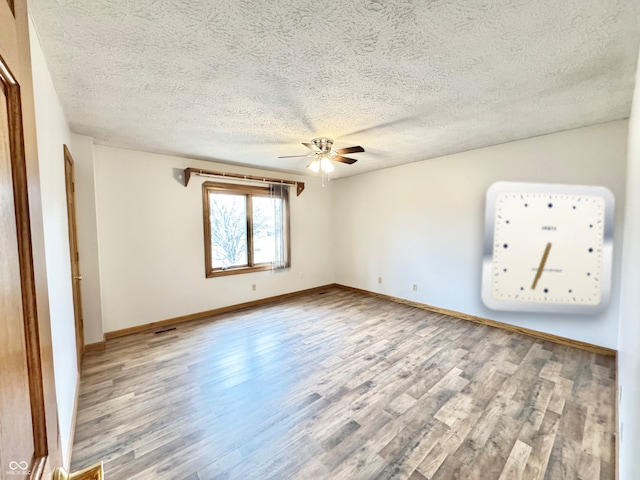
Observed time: 6h33
